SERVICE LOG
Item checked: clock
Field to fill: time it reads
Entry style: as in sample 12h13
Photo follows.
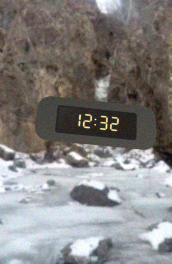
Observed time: 12h32
